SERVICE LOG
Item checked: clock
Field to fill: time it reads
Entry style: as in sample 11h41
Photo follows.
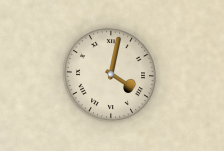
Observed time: 4h02
